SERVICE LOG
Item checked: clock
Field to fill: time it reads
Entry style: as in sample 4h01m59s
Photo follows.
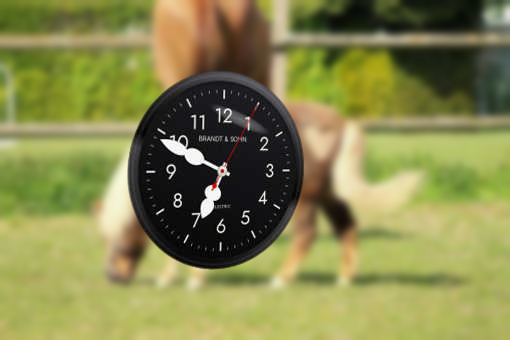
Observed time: 6h49m05s
